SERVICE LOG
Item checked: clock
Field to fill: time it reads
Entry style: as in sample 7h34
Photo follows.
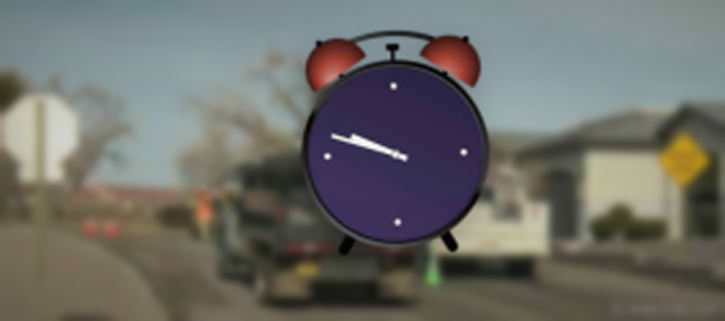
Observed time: 9h48
